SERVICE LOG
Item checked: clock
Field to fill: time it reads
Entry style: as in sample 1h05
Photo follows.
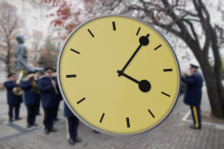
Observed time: 4h07
